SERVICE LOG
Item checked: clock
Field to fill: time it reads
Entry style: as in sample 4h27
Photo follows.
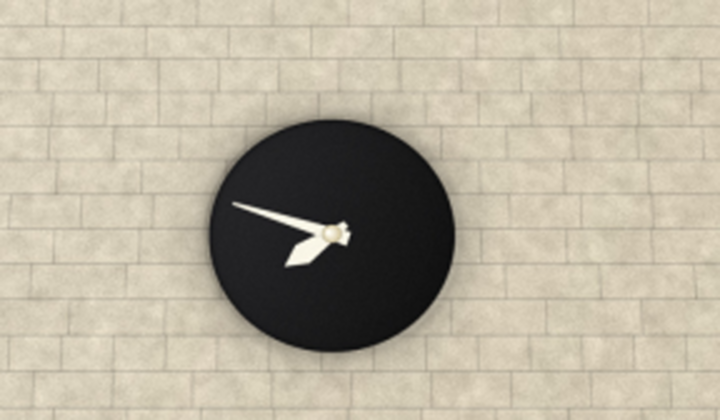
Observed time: 7h48
